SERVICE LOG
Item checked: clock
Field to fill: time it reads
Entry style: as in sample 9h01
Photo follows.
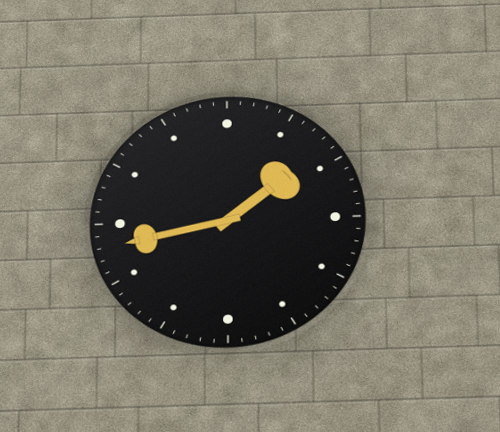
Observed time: 1h43
